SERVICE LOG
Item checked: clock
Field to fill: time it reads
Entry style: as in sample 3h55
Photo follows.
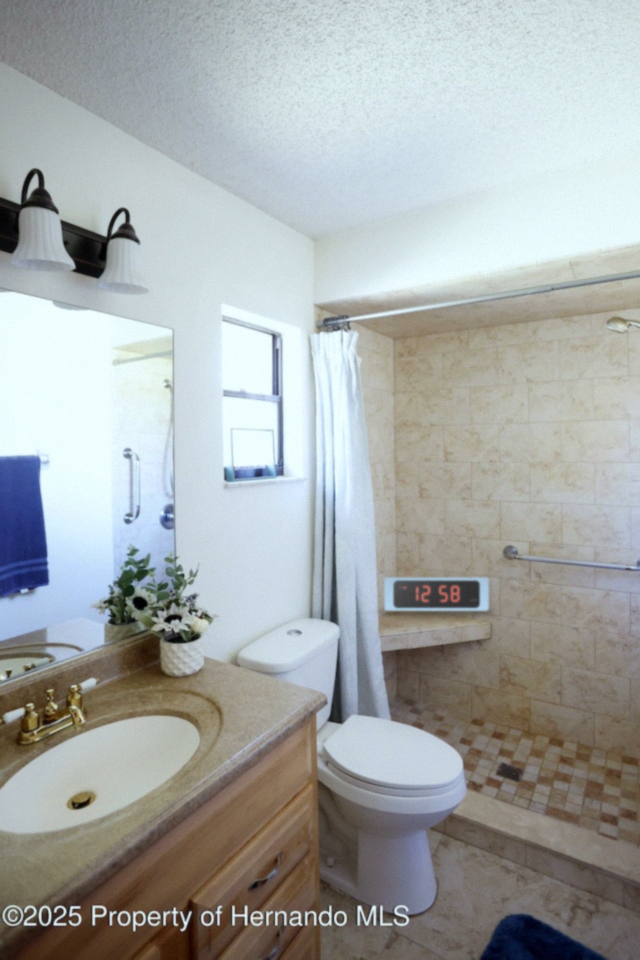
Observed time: 12h58
